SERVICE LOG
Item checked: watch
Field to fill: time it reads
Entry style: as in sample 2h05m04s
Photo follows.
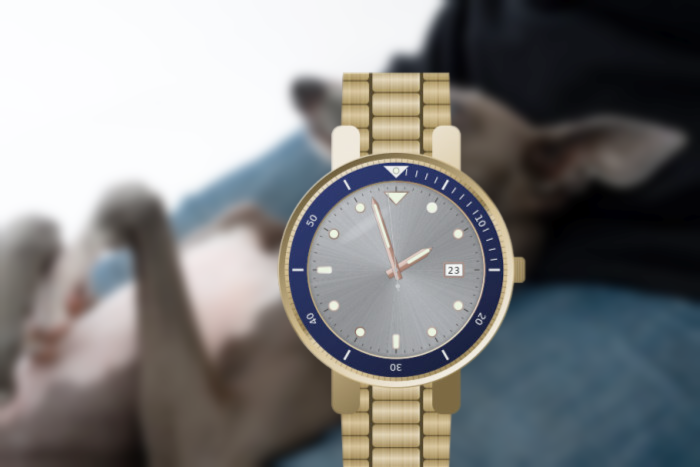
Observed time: 1h56m59s
